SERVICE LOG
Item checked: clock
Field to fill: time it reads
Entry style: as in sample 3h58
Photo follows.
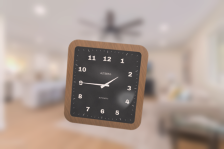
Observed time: 1h45
